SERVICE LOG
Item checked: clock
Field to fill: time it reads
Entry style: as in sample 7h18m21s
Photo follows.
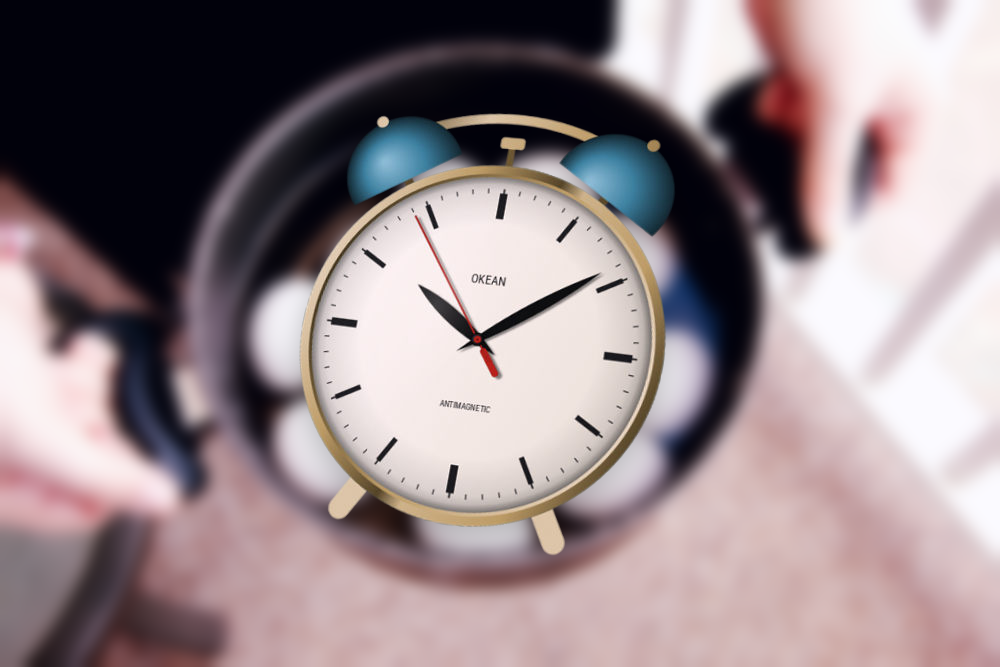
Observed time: 10h08m54s
